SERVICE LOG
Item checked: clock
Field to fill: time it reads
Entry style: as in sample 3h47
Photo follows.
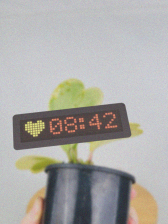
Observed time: 8h42
